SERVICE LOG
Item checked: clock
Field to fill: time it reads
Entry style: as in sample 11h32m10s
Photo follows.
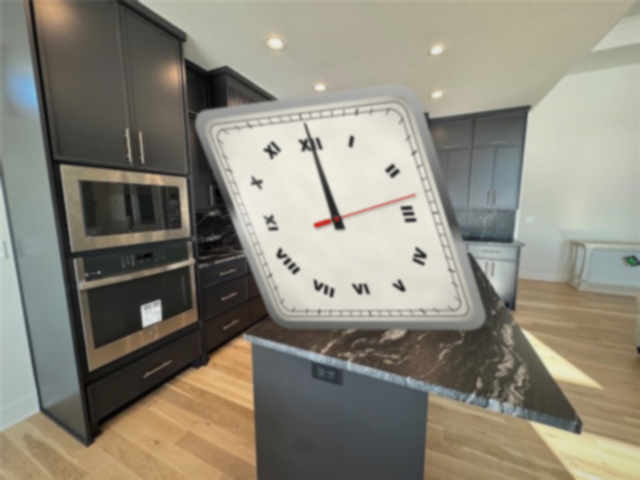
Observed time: 12h00m13s
